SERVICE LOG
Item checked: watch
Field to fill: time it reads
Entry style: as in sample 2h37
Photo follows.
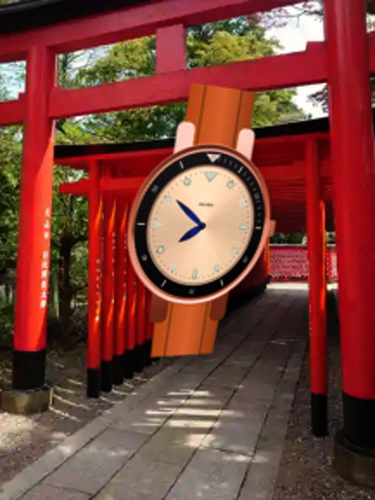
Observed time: 7h51
